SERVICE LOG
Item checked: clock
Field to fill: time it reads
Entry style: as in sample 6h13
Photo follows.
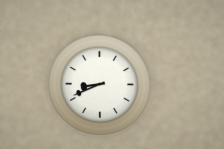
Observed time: 8h41
